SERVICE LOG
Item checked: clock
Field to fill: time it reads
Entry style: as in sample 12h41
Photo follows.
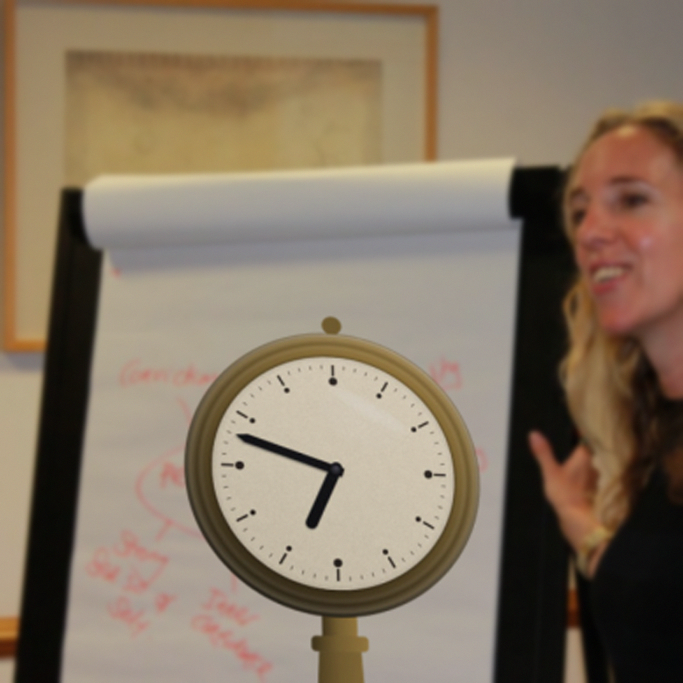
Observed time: 6h48
